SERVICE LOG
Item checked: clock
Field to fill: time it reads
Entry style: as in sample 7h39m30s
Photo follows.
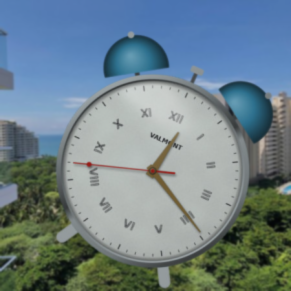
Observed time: 12h19m42s
